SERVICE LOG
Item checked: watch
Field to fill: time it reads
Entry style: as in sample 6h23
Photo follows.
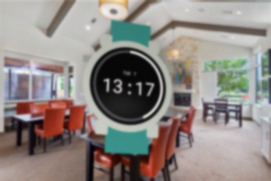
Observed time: 13h17
